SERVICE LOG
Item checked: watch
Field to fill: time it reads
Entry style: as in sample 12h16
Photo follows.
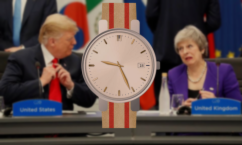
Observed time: 9h26
